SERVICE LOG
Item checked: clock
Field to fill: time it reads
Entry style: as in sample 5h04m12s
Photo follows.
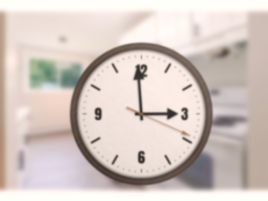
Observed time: 2h59m19s
